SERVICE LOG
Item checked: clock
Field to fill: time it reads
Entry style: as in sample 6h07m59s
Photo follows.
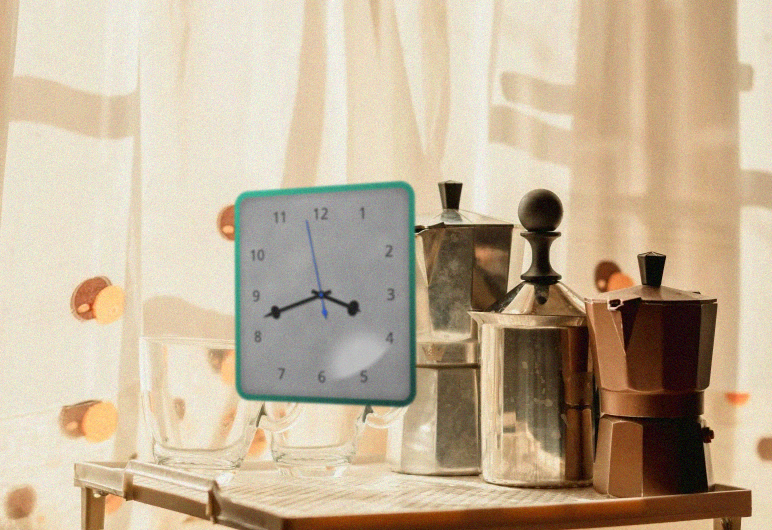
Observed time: 3h41m58s
